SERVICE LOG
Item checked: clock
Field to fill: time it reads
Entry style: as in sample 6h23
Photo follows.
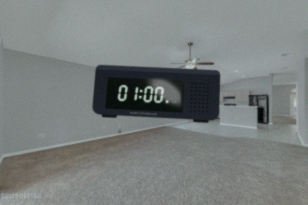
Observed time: 1h00
